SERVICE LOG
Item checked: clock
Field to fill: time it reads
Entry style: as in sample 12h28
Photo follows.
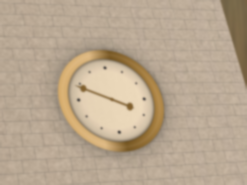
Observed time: 3h49
